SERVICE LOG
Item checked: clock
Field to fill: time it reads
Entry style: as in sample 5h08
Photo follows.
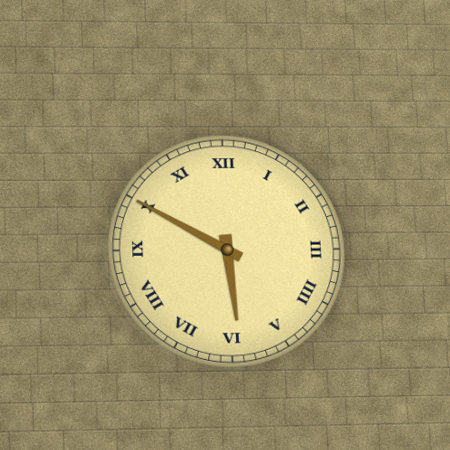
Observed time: 5h50
